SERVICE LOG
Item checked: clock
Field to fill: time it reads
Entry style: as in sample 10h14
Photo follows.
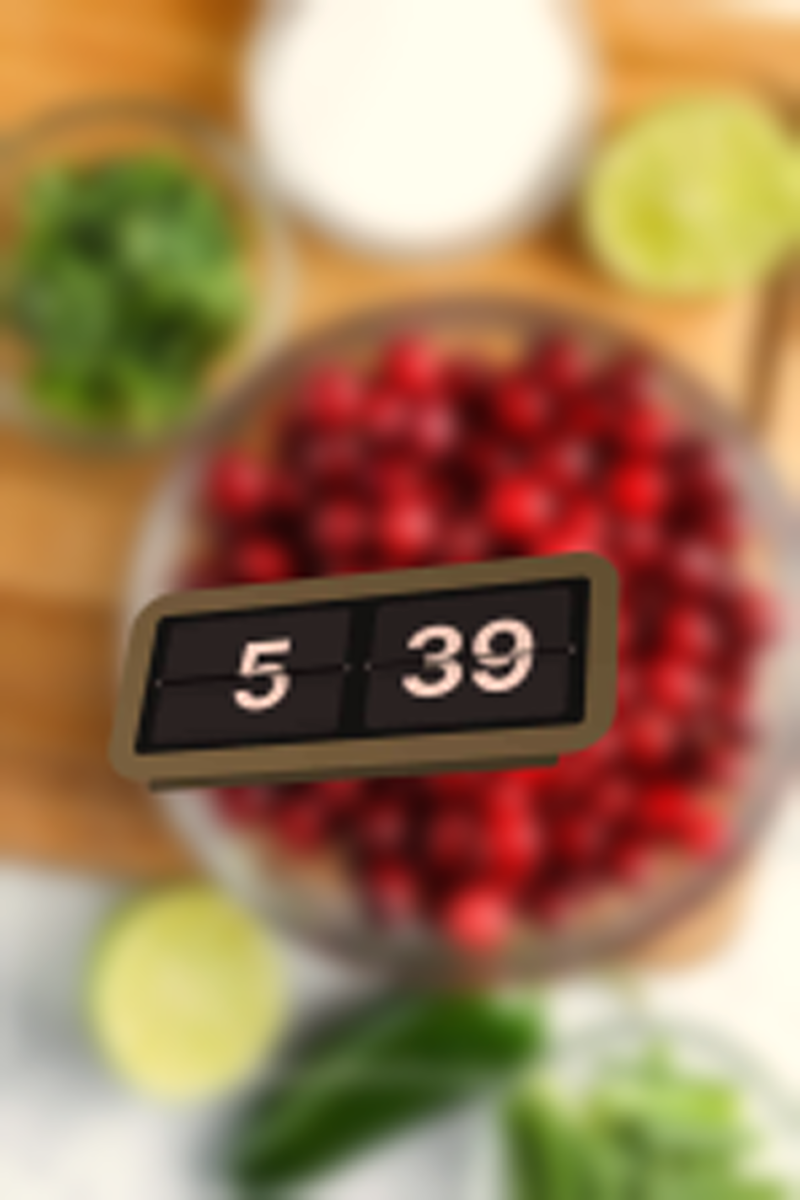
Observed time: 5h39
